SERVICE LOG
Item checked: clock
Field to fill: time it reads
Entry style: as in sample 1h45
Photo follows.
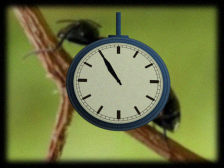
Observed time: 10h55
